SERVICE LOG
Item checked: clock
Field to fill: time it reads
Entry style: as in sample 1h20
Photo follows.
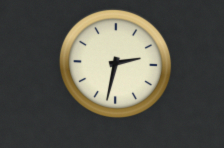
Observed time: 2h32
